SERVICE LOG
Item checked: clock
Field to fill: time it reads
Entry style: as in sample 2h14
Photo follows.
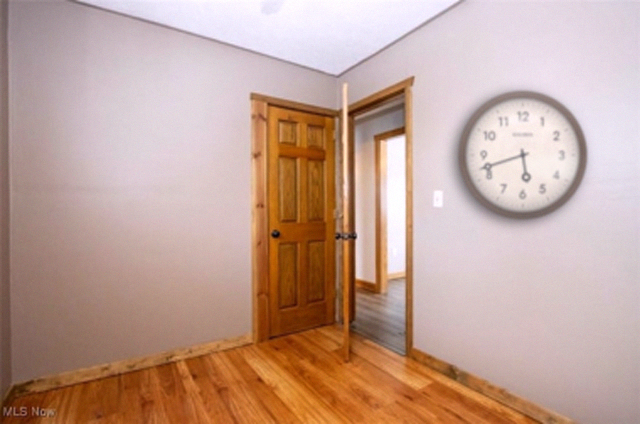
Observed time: 5h42
